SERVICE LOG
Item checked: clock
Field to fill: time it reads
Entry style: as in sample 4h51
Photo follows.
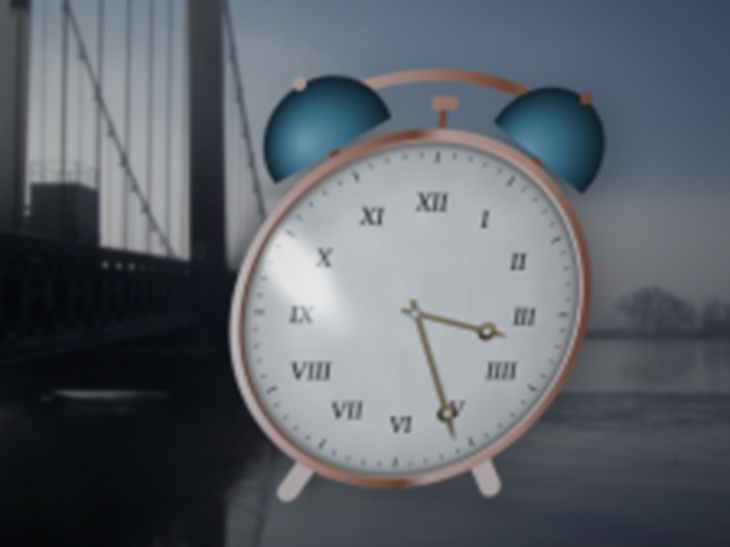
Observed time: 3h26
